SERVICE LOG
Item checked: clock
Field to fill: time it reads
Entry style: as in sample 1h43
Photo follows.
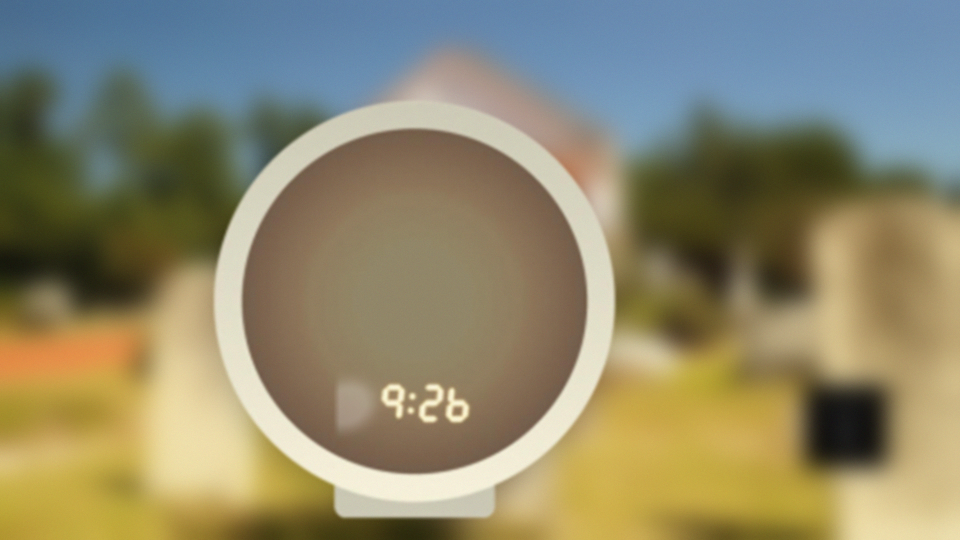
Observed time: 9h26
